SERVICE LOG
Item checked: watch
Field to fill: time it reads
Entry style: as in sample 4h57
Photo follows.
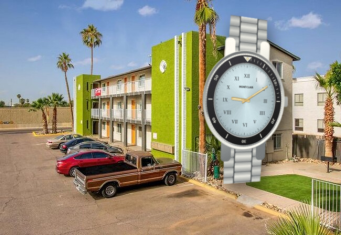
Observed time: 9h10
